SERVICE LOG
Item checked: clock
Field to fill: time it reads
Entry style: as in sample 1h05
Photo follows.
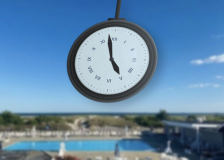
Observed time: 4h58
